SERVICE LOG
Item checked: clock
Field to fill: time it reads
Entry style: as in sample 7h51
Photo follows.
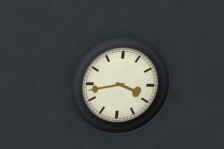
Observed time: 3h43
